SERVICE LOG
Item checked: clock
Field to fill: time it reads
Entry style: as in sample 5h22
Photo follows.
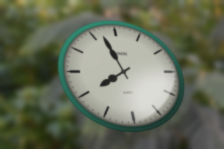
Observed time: 7h57
